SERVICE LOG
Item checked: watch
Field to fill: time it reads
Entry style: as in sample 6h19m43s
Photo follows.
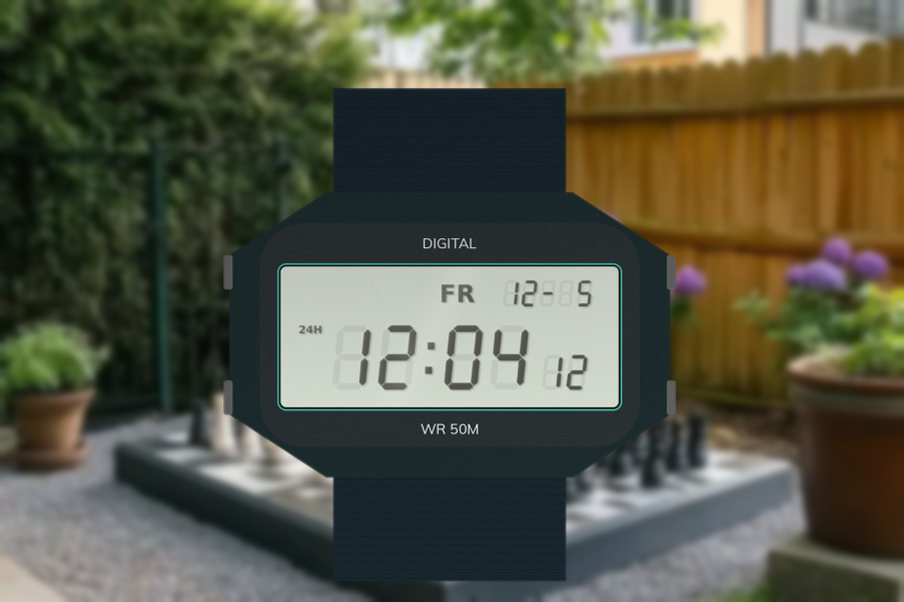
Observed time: 12h04m12s
